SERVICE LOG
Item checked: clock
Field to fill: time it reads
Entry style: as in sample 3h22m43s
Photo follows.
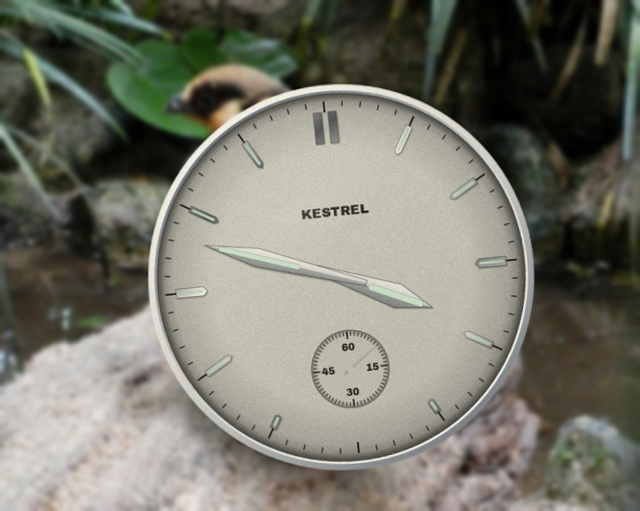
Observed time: 3h48m09s
